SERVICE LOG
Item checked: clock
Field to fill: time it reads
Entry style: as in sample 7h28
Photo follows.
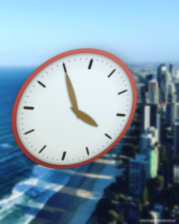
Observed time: 3h55
